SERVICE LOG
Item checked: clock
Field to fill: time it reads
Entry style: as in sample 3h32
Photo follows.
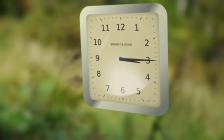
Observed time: 3h15
